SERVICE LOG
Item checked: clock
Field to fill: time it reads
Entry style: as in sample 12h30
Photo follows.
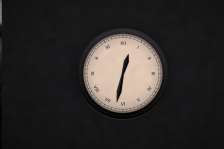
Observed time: 12h32
